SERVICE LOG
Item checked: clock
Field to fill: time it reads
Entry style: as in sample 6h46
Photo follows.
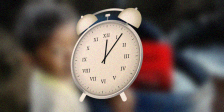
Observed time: 12h06
